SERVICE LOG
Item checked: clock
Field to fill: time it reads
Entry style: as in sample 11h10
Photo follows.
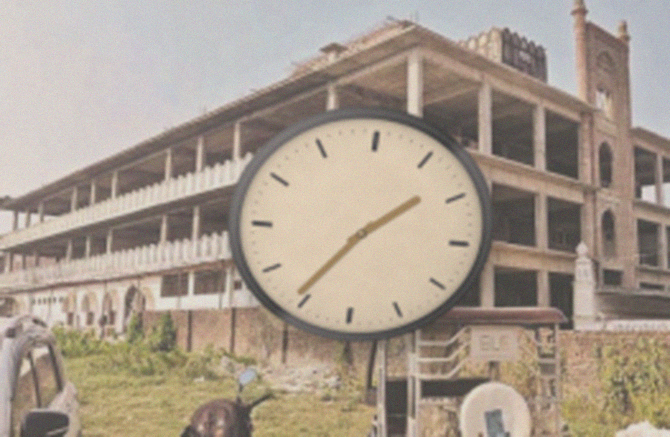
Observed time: 1h36
